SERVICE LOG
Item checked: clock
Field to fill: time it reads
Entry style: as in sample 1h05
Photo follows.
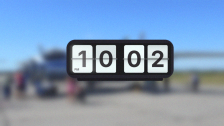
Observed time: 10h02
